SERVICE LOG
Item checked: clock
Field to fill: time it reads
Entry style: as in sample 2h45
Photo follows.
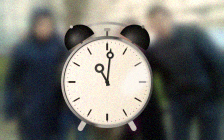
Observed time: 11h01
